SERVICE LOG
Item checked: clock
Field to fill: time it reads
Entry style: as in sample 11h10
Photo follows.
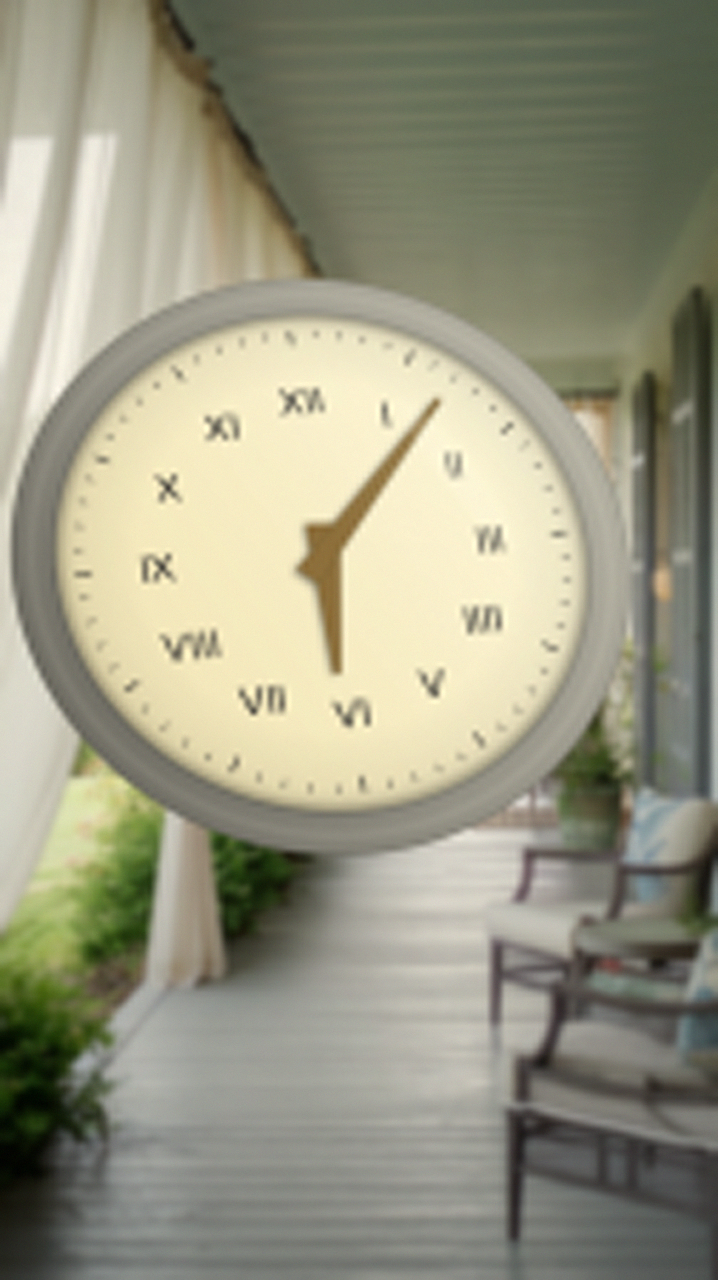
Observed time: 6h07
